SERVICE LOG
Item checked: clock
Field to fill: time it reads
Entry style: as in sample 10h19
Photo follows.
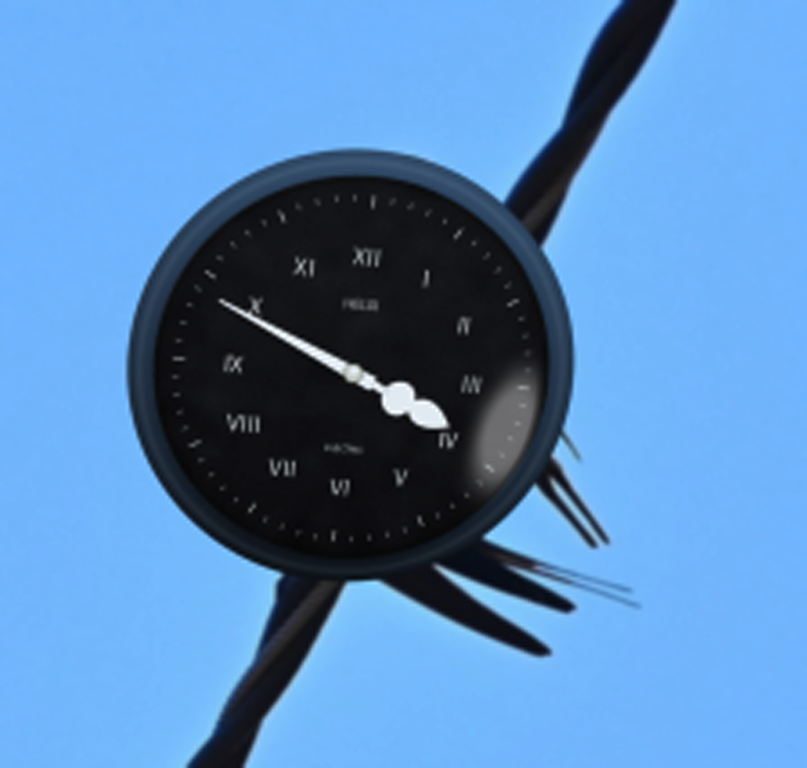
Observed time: 3h49
